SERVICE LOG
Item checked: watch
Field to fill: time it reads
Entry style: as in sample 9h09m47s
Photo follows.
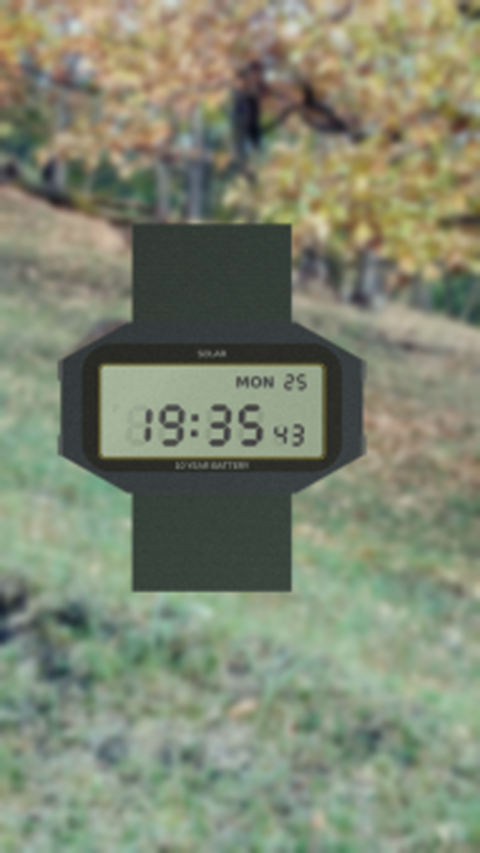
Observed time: 19h35m43s
